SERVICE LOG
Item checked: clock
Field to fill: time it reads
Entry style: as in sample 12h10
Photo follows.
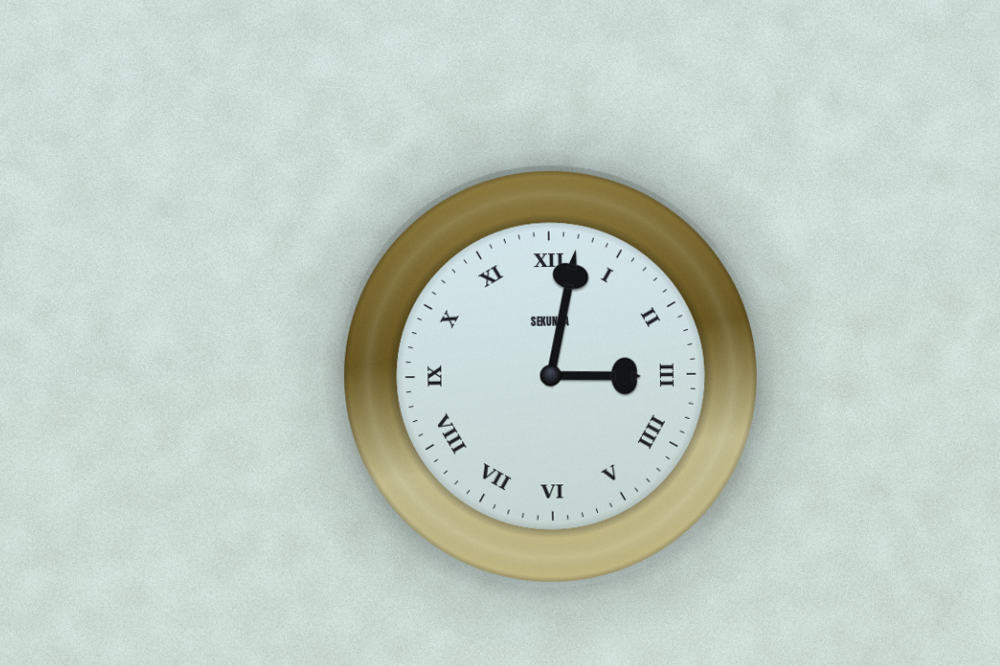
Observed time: 3h02
